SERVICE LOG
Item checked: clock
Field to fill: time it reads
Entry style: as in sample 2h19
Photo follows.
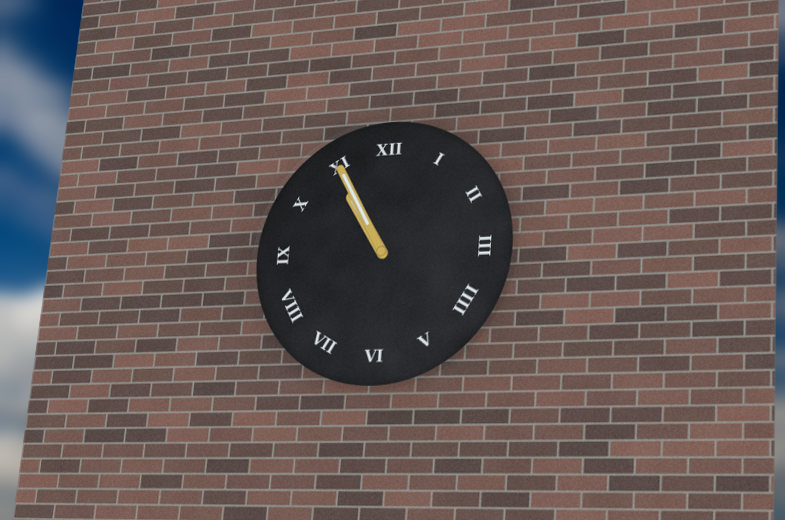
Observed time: 10h55
